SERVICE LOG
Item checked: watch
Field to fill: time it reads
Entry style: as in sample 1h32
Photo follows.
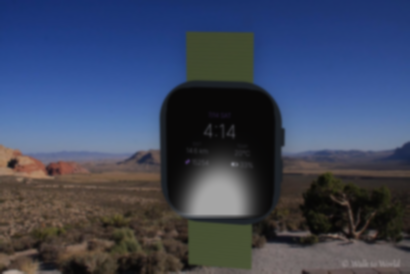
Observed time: 4h14
